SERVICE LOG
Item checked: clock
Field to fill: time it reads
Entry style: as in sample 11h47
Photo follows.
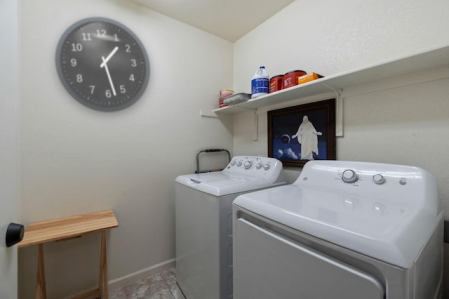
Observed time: 1h28
